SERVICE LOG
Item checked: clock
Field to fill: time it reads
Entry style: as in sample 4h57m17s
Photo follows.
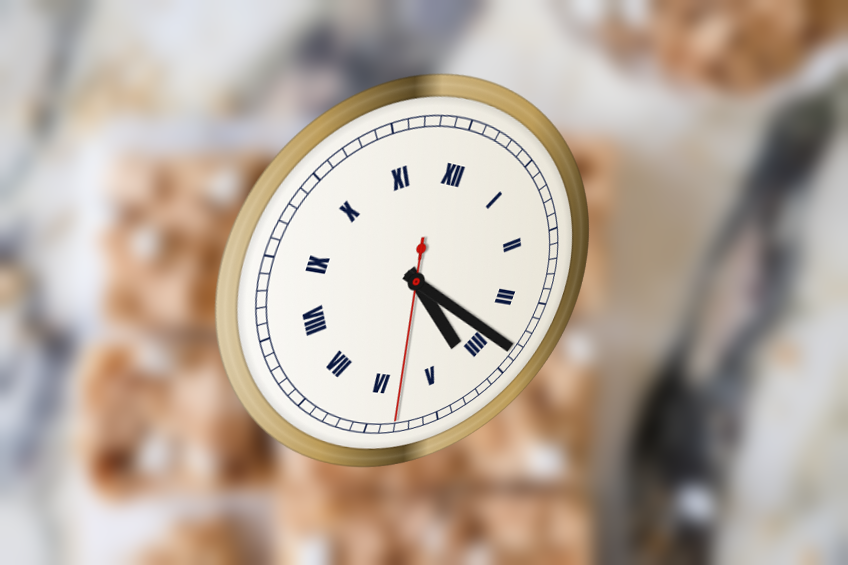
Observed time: 4h18m28s
